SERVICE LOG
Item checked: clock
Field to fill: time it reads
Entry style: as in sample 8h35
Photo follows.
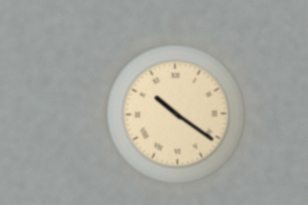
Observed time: 10h21
